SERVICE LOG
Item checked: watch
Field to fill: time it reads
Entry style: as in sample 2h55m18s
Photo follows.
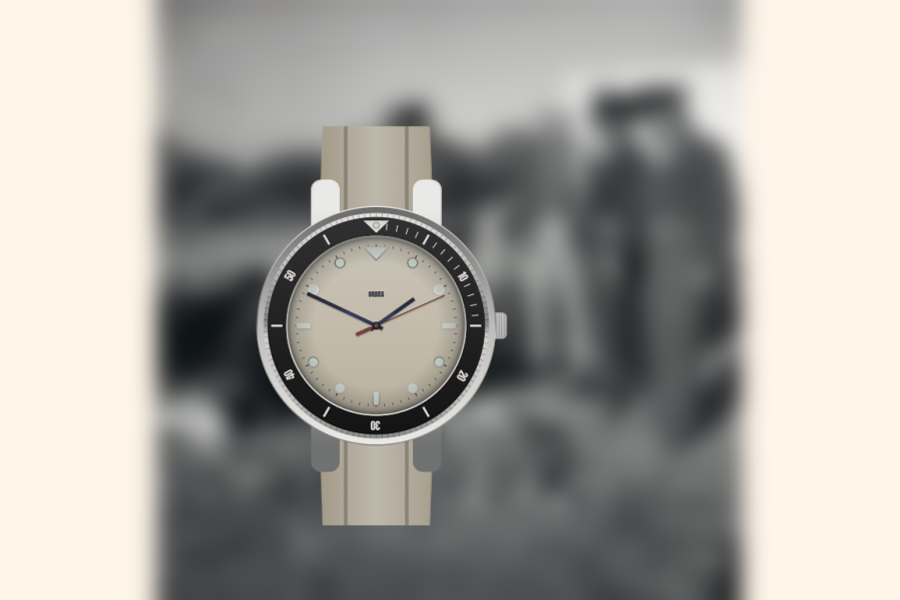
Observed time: 1h49m11s
